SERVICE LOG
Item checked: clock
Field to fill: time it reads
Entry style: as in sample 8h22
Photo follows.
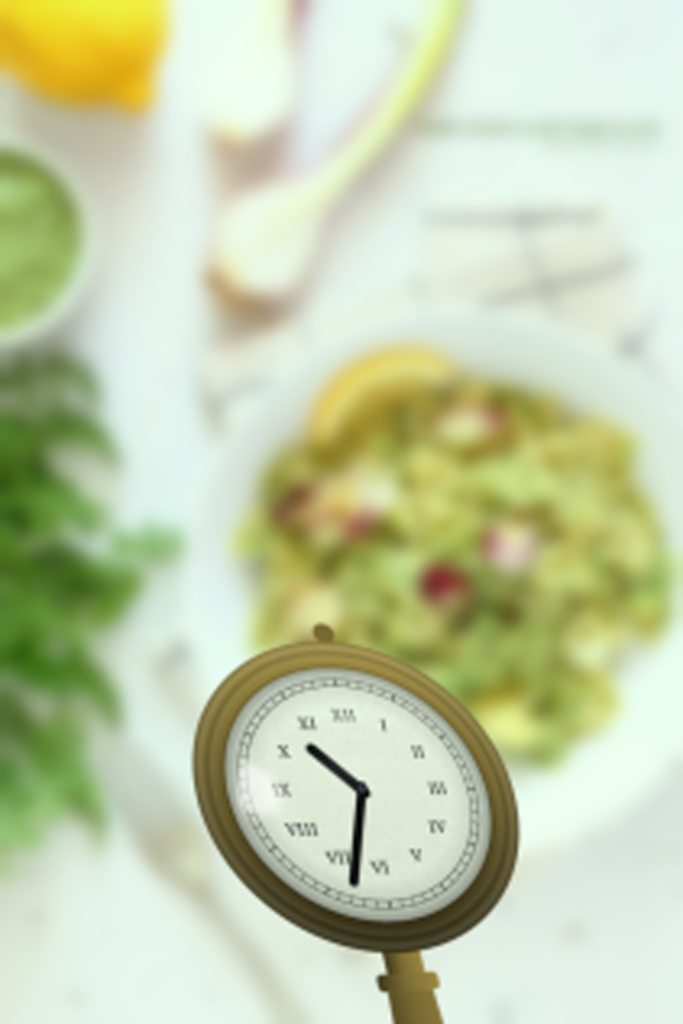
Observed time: 10h33
